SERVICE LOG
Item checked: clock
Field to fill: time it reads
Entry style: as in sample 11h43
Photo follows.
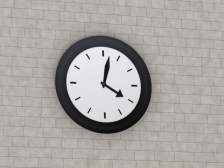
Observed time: 4h02
